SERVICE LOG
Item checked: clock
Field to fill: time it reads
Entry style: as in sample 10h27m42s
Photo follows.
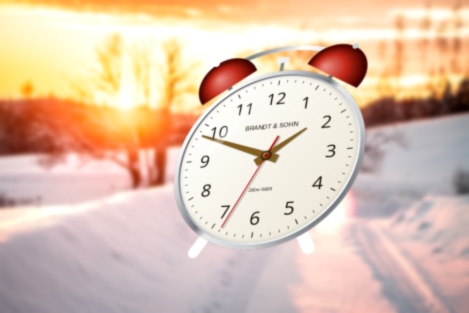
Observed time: 1h48m34s
